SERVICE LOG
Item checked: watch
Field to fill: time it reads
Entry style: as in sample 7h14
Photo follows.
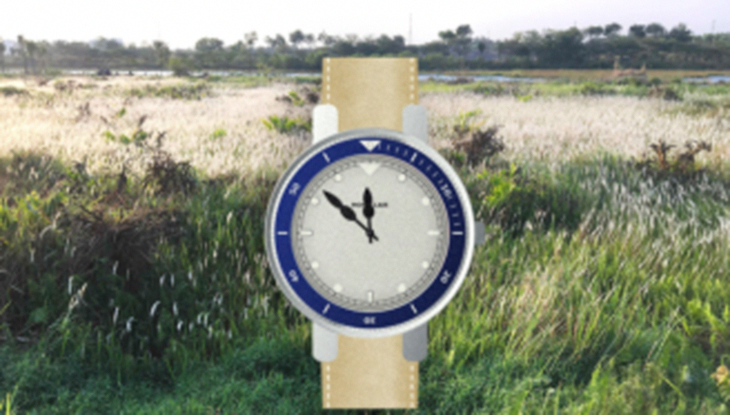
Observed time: 11h52
